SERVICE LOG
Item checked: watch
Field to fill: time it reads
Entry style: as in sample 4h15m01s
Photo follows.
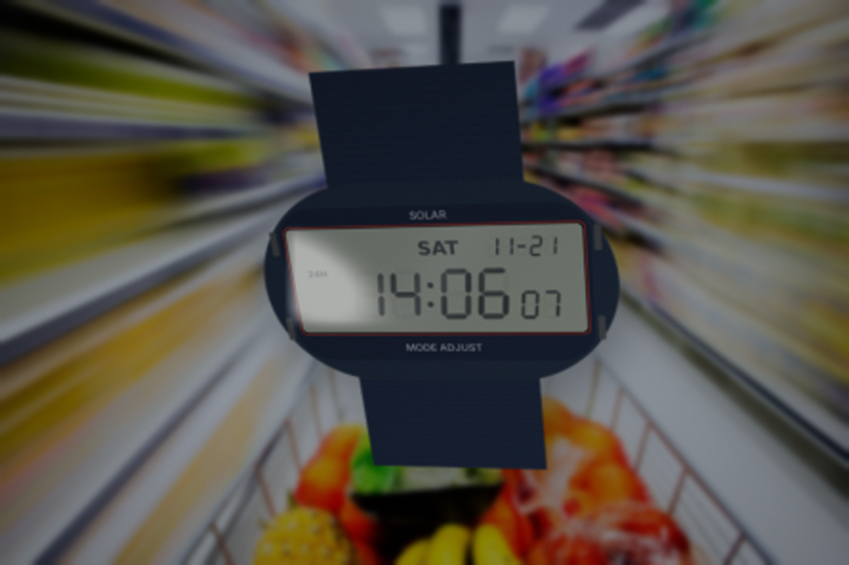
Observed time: 14h06m07s
